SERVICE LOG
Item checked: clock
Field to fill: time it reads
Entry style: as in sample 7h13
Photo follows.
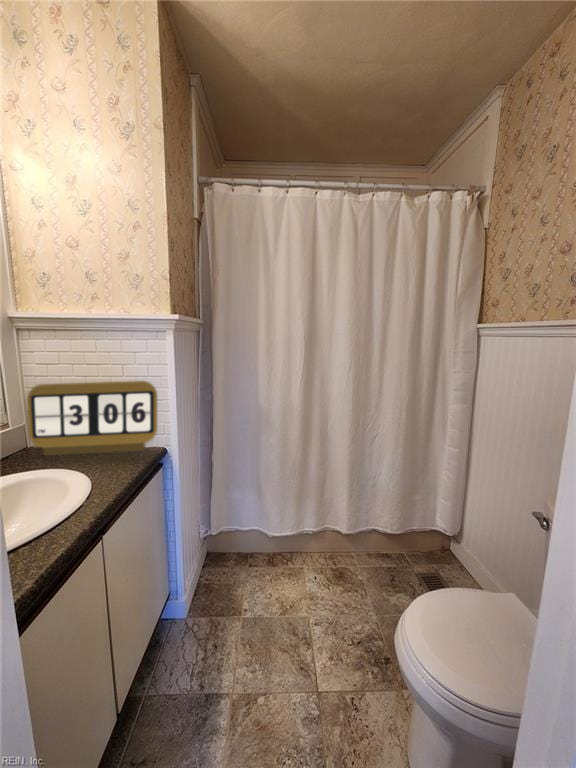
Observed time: 3h06
